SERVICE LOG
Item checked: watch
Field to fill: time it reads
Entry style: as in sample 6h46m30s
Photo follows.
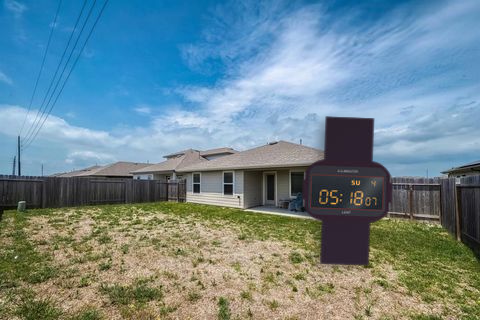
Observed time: 5h18m07s
